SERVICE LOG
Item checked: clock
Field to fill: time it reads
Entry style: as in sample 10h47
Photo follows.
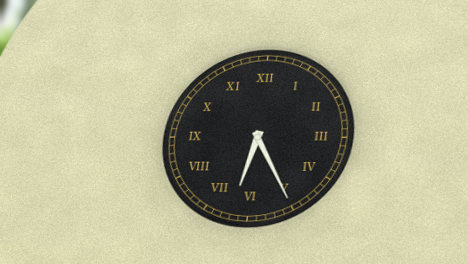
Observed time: 6h25
